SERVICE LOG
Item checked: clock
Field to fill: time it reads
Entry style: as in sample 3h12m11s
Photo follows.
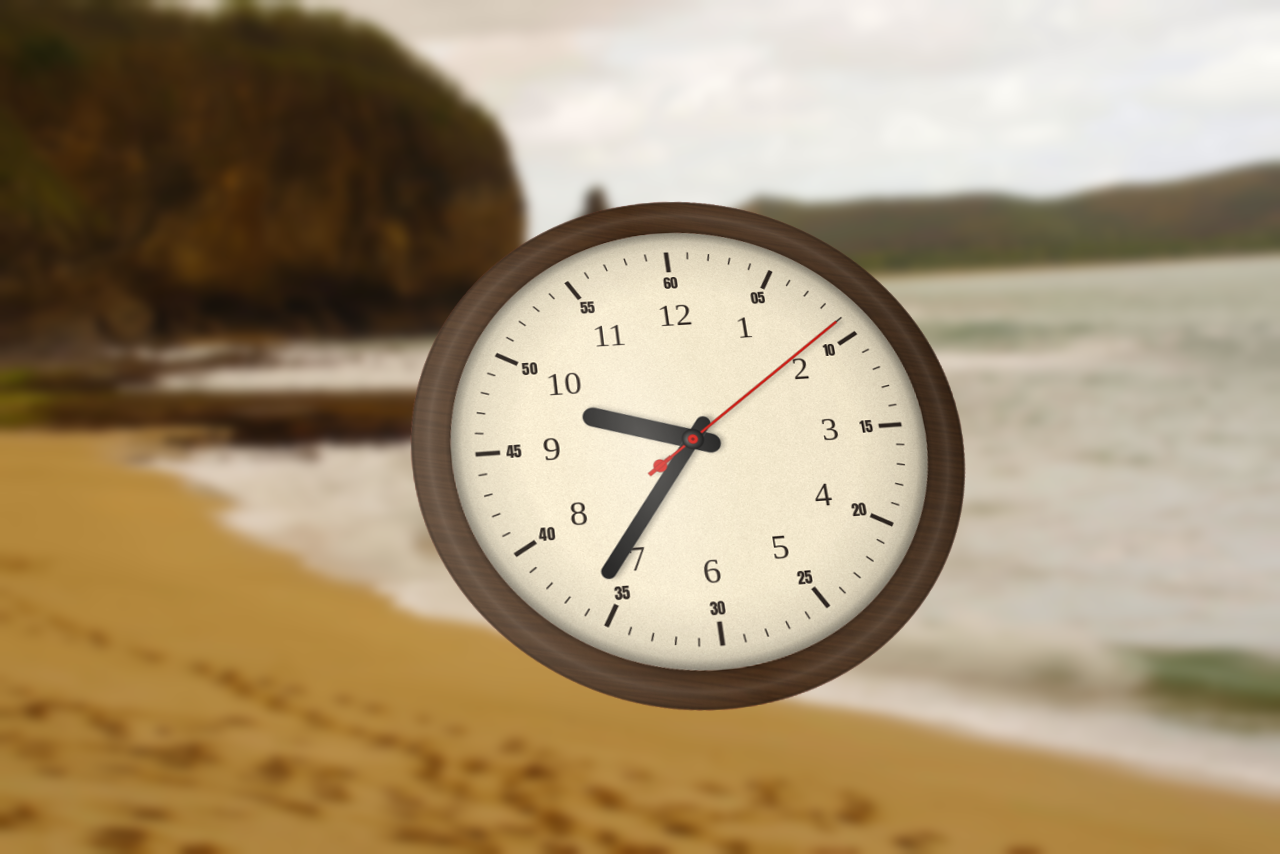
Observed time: 9h36m09s
